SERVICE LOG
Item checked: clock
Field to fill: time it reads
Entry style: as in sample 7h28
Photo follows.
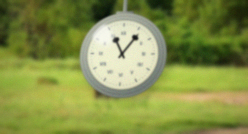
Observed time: 11h06
